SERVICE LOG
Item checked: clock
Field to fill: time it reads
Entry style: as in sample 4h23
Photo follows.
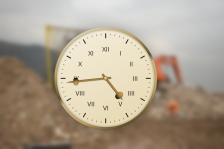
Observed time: 4h44
